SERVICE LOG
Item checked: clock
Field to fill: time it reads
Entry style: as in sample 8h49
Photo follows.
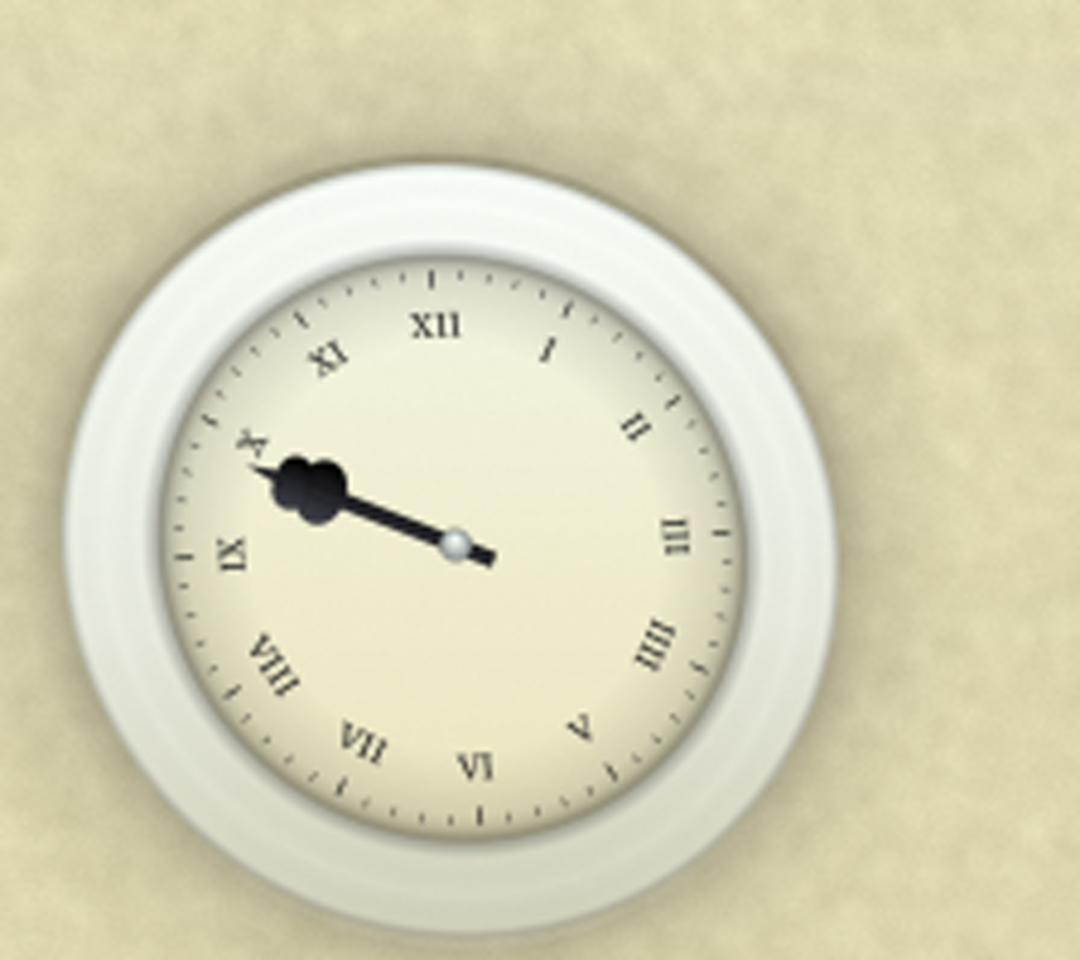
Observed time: 9h49
